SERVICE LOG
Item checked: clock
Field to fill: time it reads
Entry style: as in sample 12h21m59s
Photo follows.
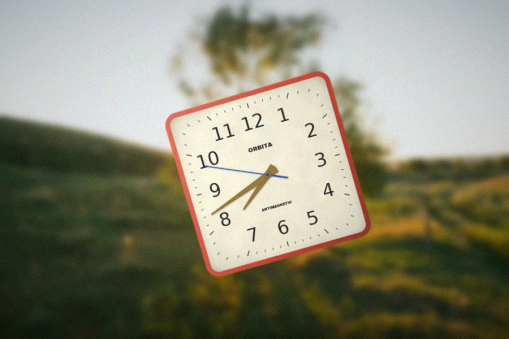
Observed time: 7h41m49s
